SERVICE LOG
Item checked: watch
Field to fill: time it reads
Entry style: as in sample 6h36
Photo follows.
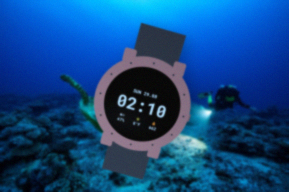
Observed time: 2h10
